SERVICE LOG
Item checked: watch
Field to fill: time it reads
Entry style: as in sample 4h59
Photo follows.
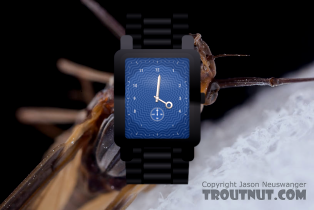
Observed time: 4h01
